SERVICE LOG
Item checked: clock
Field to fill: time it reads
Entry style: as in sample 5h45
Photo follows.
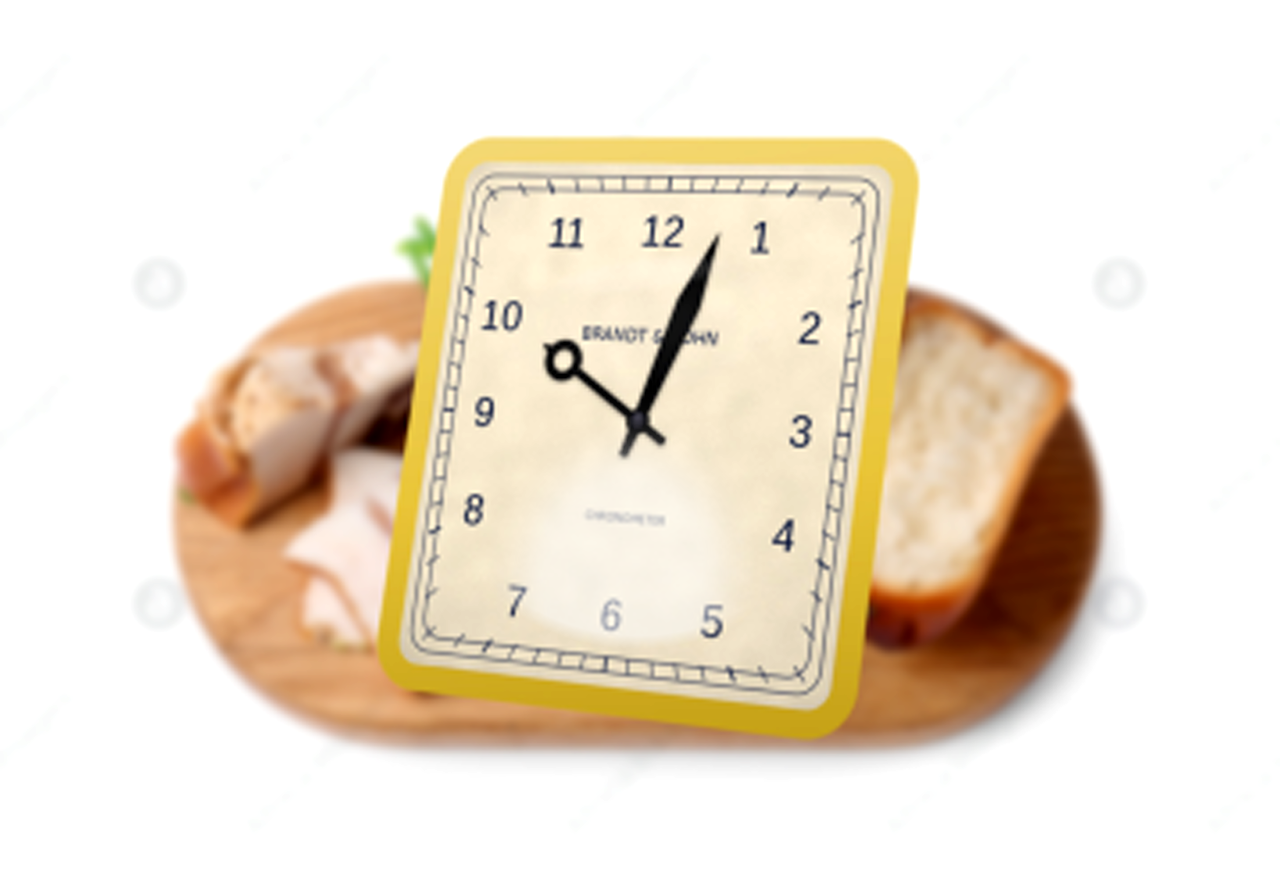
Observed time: 10h03
